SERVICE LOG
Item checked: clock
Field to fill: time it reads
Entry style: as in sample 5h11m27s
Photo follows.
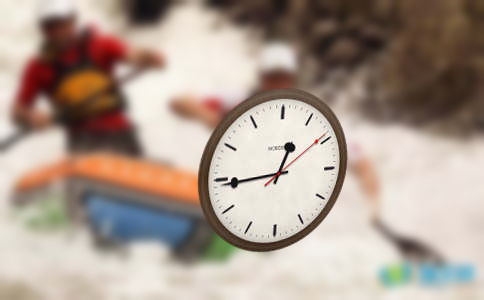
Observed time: 12h44m09s
